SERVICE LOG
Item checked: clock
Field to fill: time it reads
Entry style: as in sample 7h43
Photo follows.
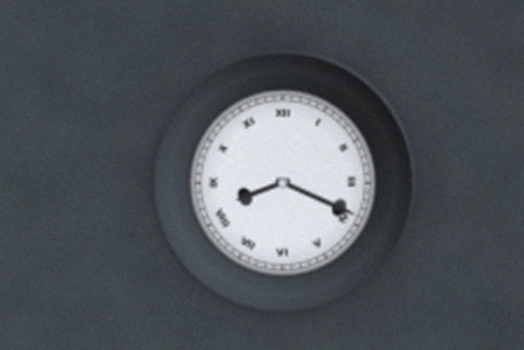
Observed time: 8h19
